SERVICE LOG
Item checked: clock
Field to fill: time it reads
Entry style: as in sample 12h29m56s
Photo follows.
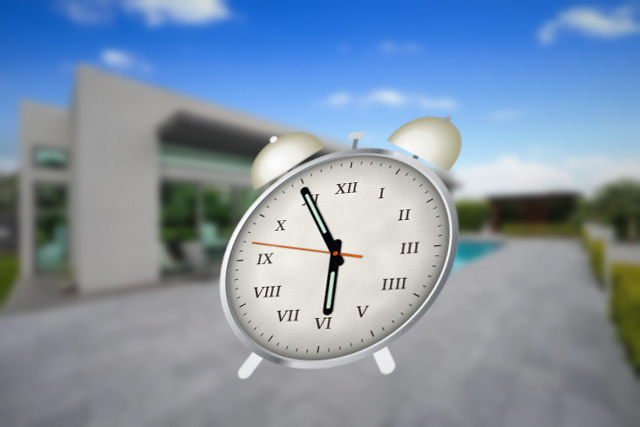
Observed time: 5h54m47s
